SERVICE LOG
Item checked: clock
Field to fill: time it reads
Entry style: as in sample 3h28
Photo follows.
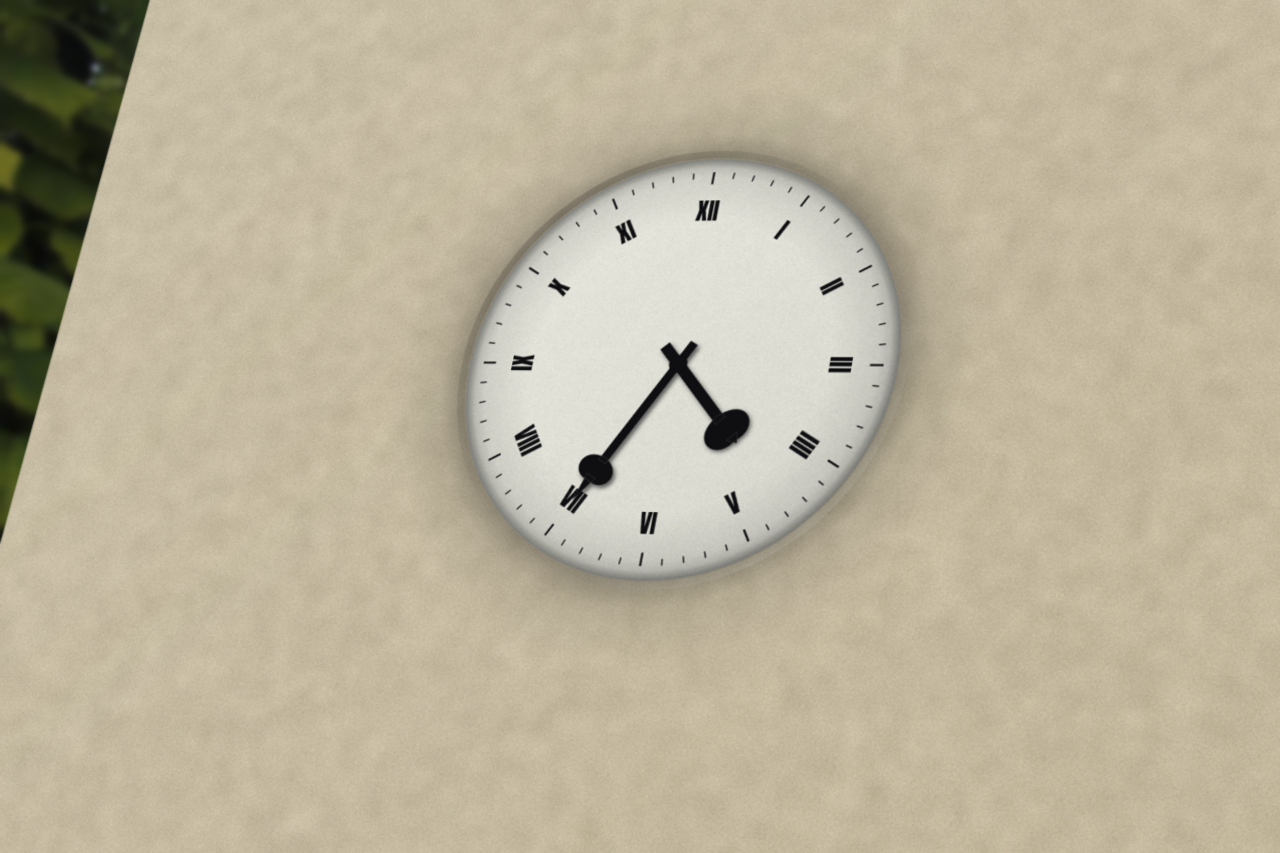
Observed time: 4h35
